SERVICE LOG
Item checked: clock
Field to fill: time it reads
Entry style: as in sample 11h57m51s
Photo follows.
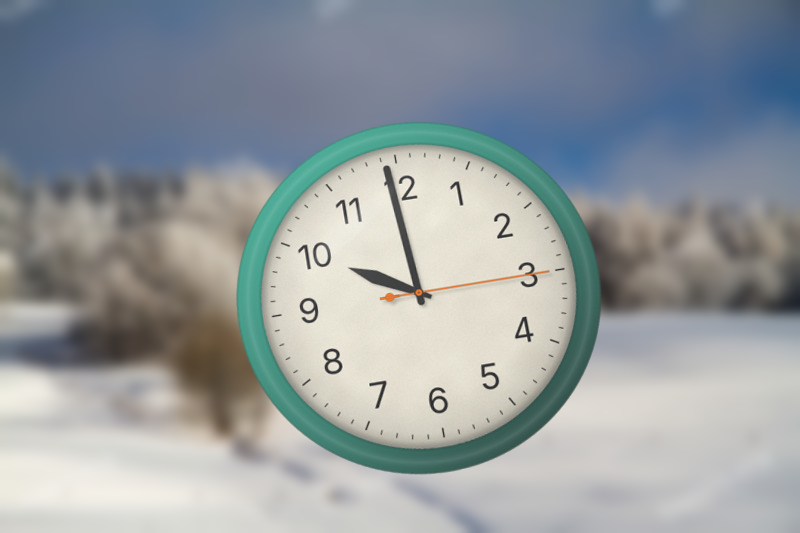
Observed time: 9h59m15s
